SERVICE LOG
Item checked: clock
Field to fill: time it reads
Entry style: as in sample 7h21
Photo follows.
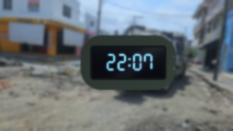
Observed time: 22h07
